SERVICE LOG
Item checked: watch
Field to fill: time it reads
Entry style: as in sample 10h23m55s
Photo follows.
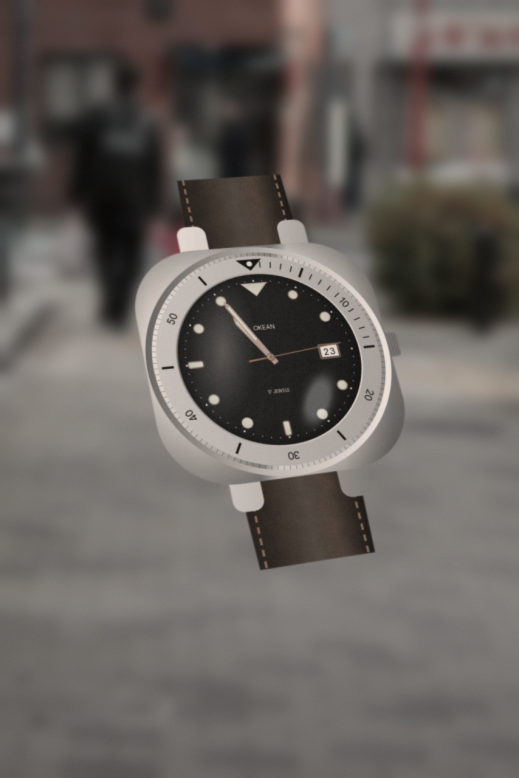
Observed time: 10h55m14s
